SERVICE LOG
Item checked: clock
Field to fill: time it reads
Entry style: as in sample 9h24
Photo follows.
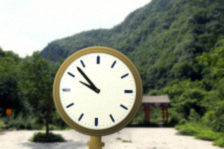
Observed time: 9h53
